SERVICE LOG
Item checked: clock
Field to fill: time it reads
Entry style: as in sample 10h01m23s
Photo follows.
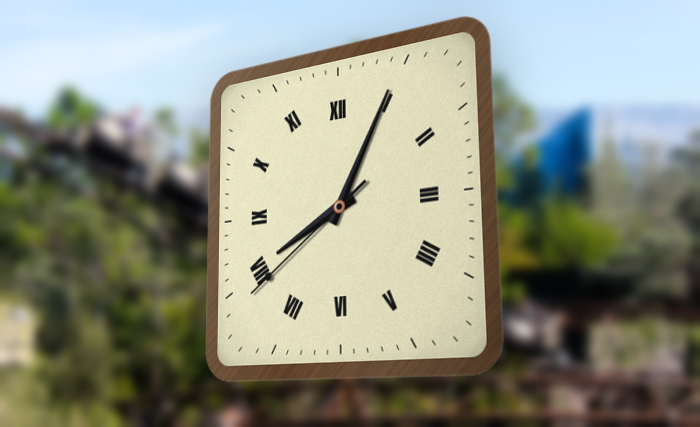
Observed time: 8h04m39s
